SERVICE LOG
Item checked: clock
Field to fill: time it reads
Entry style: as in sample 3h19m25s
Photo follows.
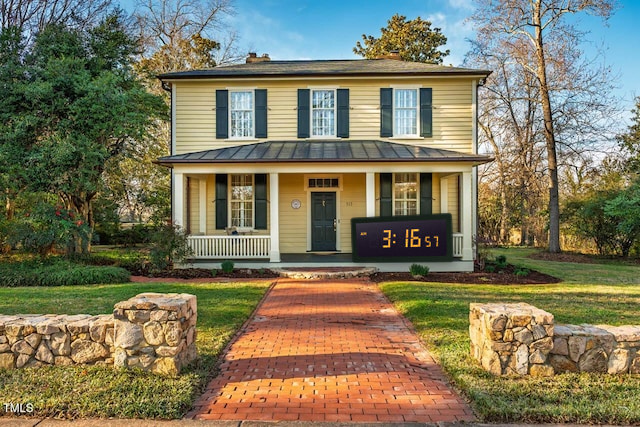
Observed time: 3h16m57s
